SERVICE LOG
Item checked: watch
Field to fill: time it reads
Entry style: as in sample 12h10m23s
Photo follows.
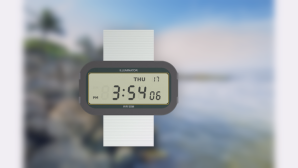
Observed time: 3h54m06s
